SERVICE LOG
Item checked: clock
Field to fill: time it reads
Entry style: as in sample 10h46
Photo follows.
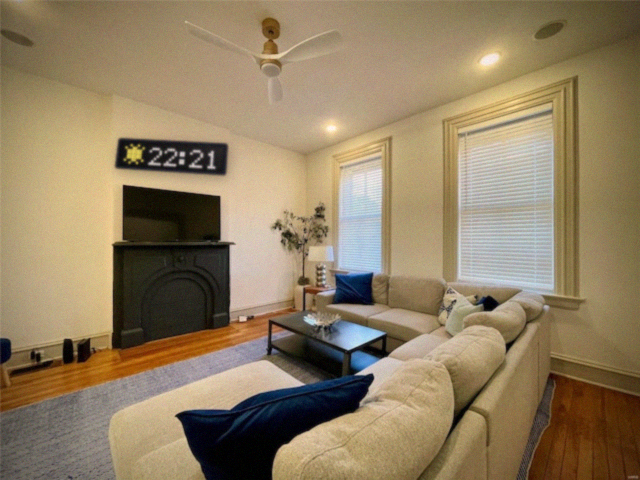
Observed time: 22h21
